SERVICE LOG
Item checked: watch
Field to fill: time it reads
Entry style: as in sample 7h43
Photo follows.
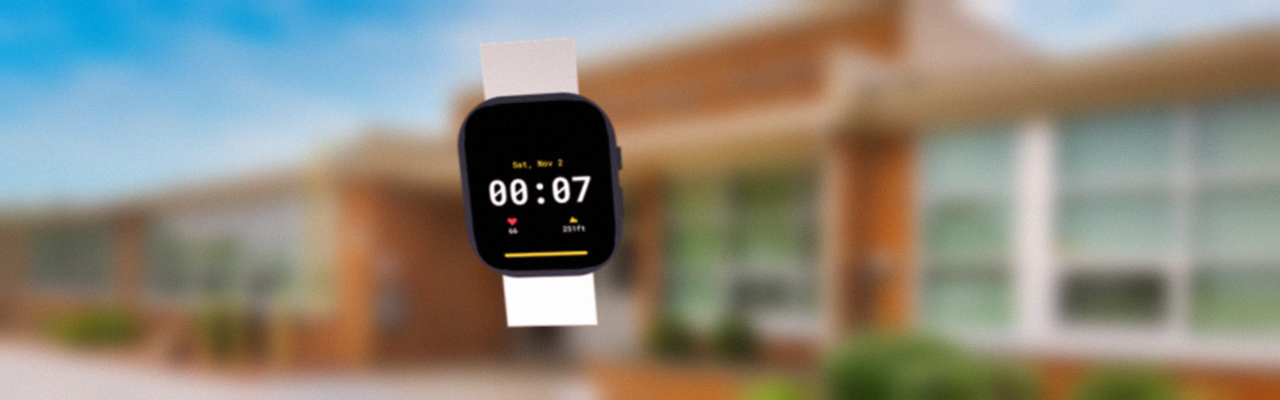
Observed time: 0h07
